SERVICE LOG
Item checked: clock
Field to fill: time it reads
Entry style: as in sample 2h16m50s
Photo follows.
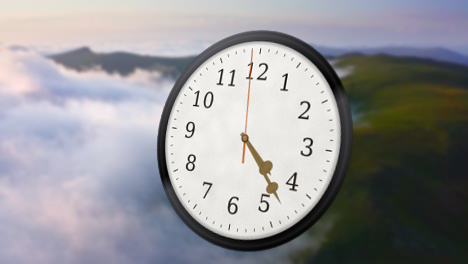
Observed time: 4h22m59s
